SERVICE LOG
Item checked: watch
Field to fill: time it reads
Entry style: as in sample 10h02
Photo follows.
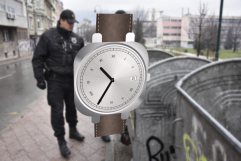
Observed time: 10h35
